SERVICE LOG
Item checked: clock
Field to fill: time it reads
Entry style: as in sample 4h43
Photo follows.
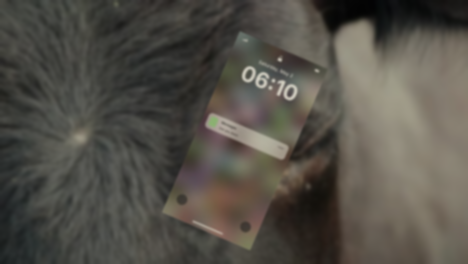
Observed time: 6h10
